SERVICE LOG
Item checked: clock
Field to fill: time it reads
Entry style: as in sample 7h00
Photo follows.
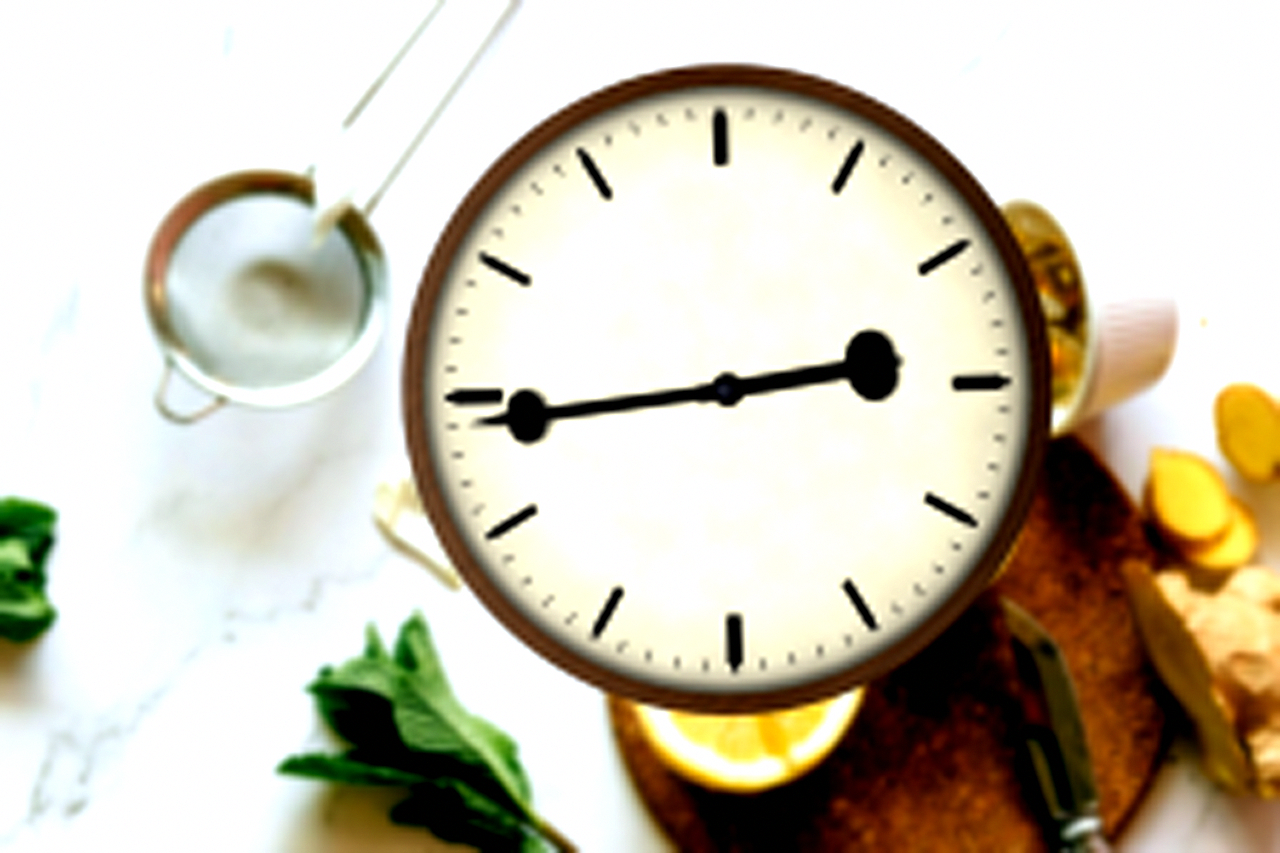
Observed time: 2h44
